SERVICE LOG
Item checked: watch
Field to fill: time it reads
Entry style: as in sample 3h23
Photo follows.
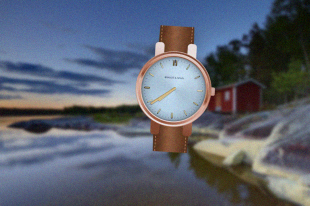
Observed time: 7h39
